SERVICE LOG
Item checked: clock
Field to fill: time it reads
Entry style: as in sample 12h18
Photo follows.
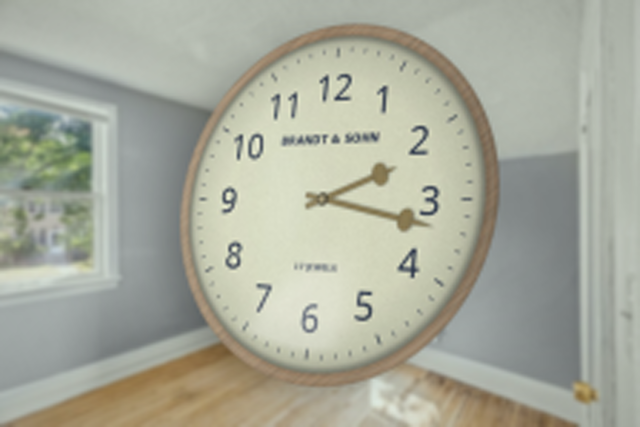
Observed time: 2h17
